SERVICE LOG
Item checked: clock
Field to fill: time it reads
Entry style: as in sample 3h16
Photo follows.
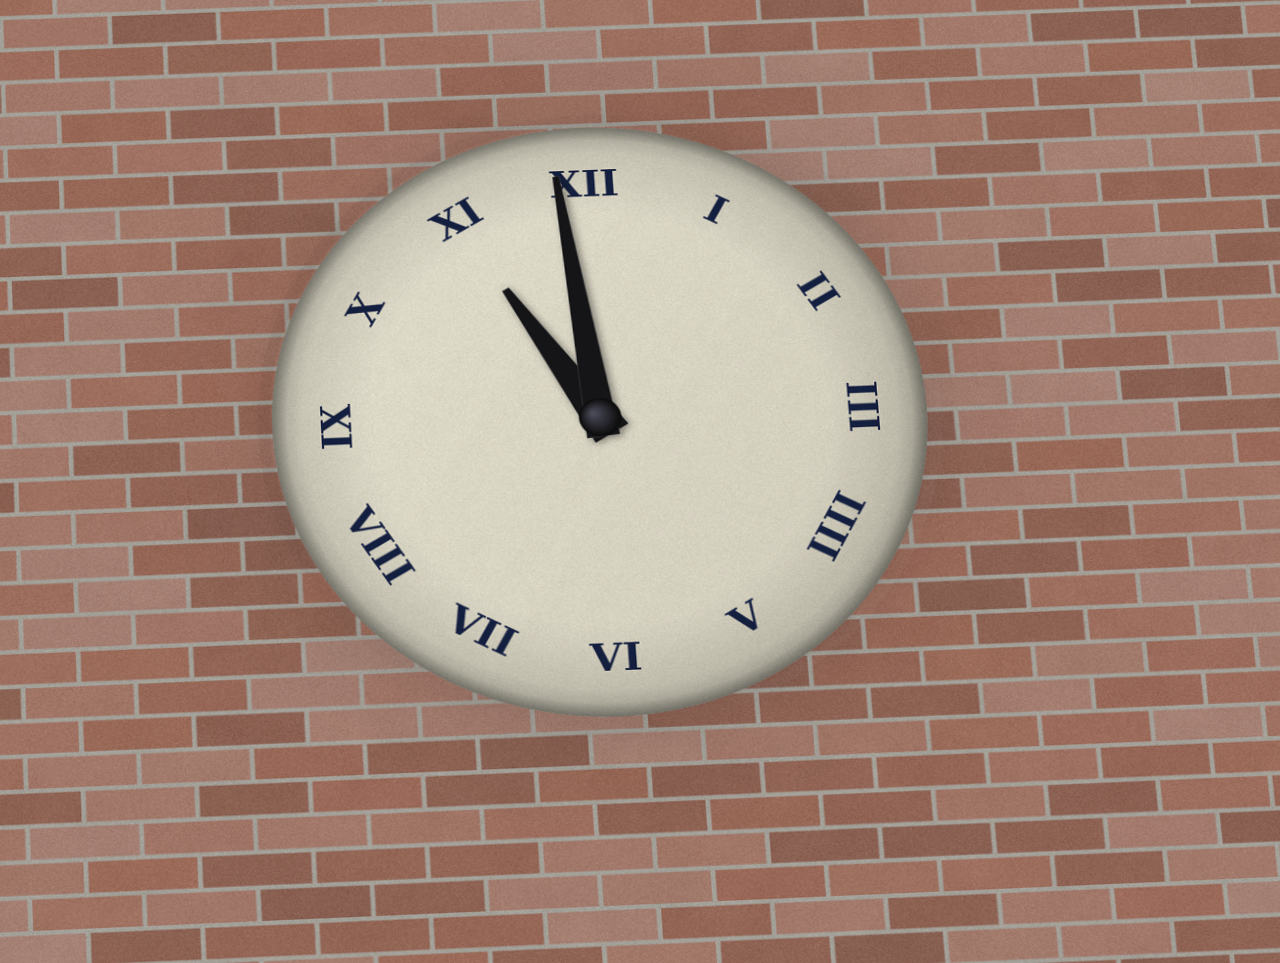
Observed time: 10h59
